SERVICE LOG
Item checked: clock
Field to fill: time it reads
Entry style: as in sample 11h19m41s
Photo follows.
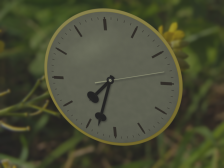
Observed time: 7h33m13s
